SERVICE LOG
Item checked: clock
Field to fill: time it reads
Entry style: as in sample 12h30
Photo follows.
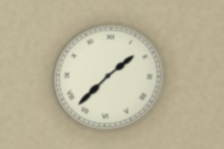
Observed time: 1h37
